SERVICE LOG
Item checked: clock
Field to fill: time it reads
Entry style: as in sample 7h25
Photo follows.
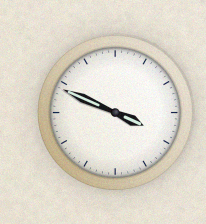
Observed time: 3h49
